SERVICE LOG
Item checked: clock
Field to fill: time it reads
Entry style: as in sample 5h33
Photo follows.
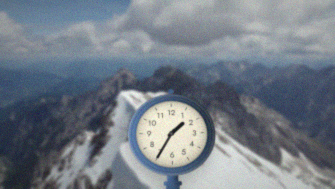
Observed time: 1h35
